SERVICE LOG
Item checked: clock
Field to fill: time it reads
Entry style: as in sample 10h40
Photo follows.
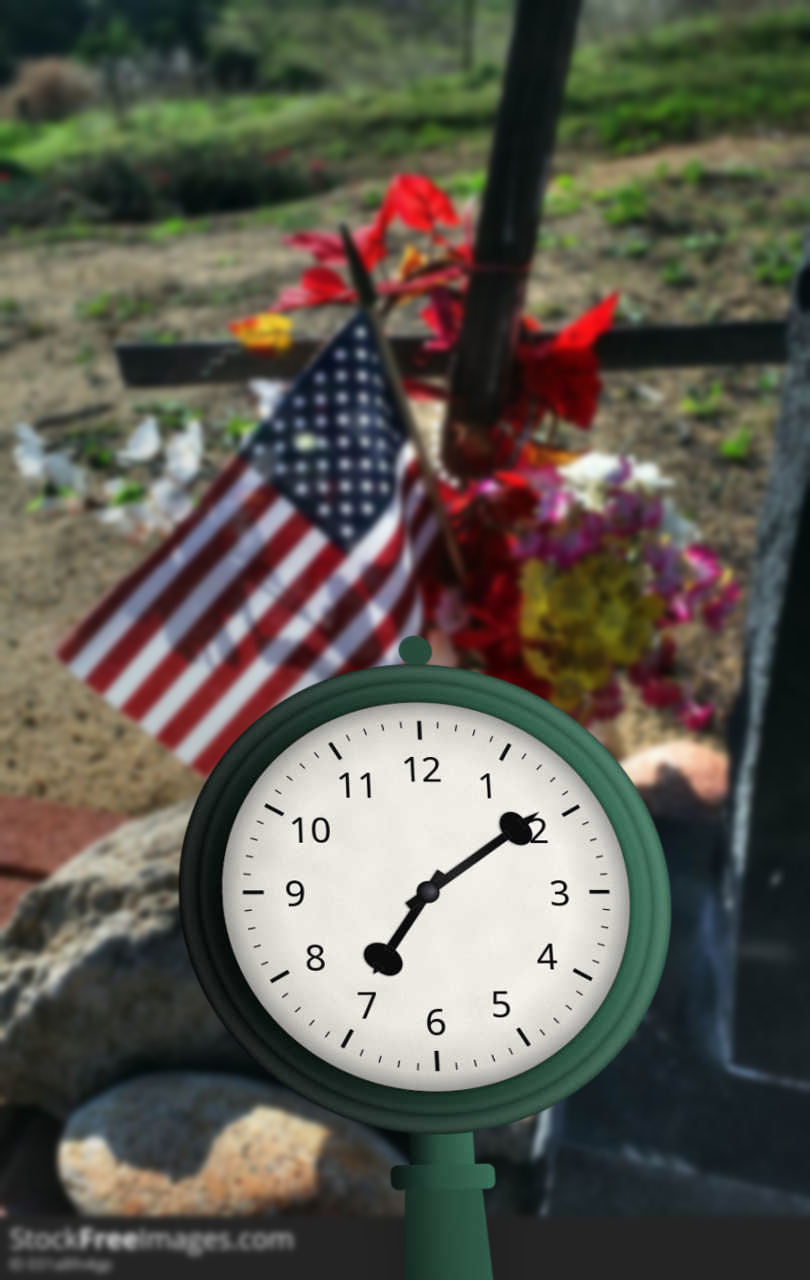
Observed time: 7h09
